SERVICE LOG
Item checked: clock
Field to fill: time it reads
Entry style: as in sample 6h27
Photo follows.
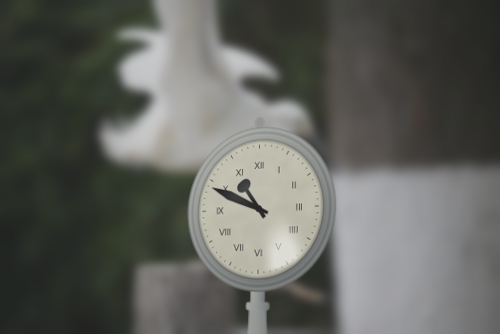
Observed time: 10h49
